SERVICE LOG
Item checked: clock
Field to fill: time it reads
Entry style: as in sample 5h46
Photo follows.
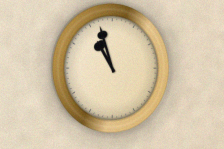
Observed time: 10h57
